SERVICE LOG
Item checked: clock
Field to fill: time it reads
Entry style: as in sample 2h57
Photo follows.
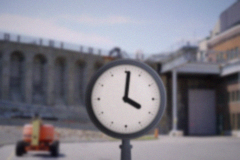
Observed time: 4h01
